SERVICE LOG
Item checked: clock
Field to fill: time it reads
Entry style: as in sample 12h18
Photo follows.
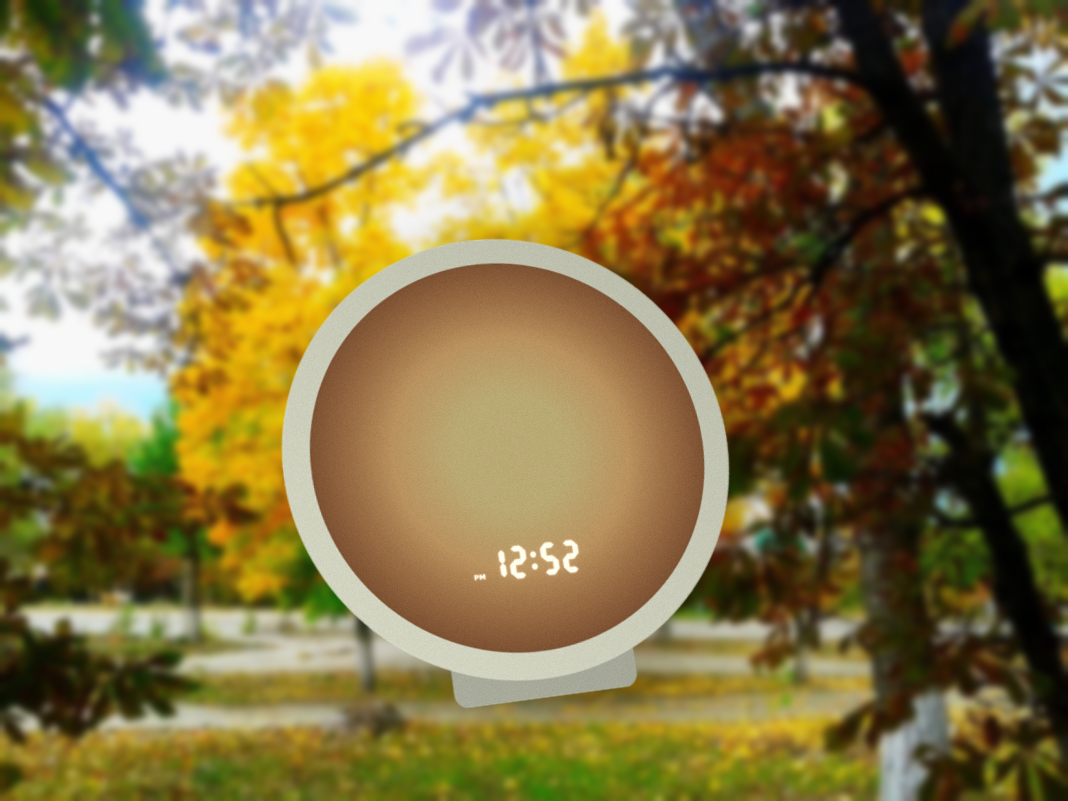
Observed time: 12h52
